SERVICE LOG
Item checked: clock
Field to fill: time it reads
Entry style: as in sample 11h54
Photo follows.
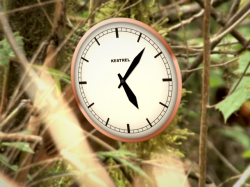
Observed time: 5h07
